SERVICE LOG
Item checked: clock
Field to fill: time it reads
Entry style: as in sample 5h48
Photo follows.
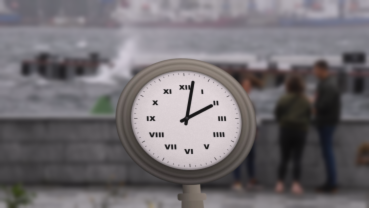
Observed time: 2h02
